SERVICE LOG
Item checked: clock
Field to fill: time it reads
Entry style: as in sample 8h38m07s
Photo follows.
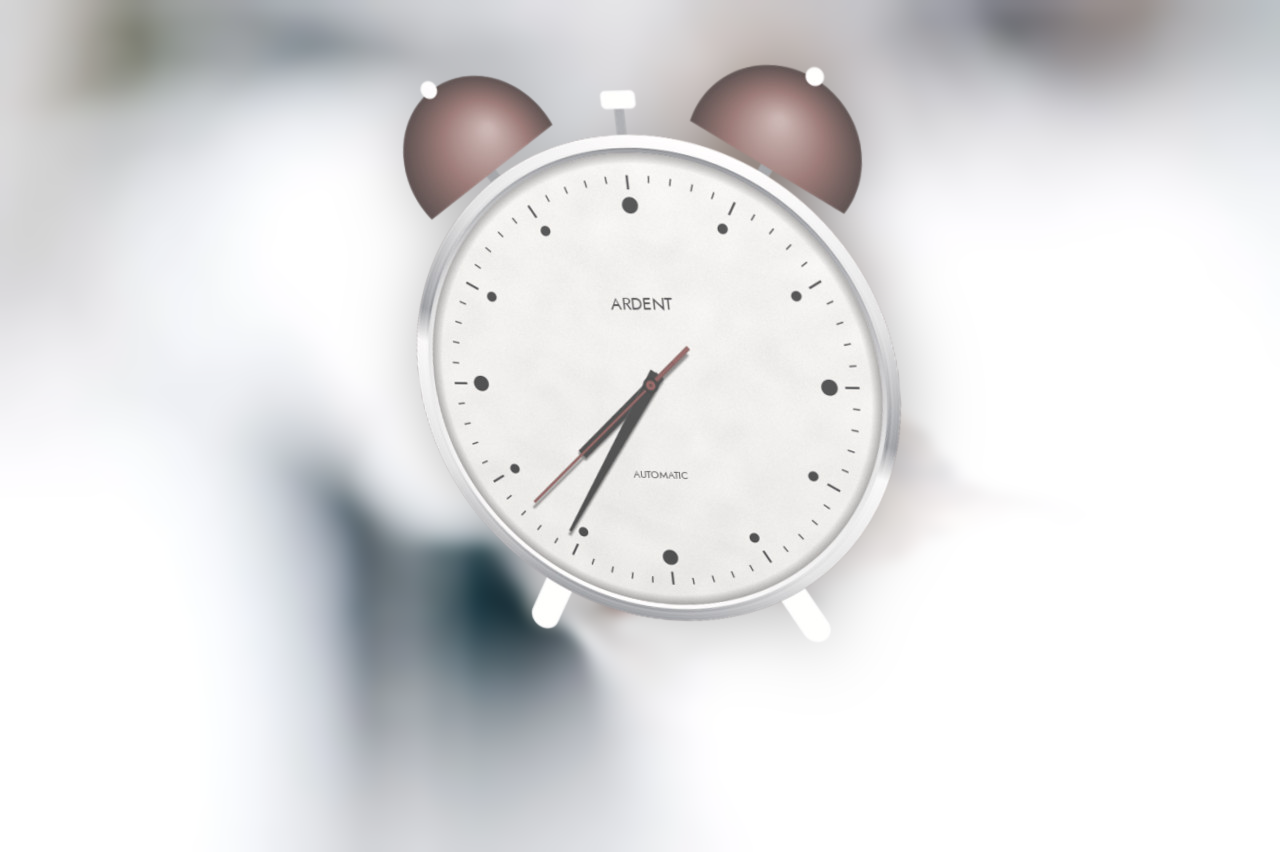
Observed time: 7h35m38s
